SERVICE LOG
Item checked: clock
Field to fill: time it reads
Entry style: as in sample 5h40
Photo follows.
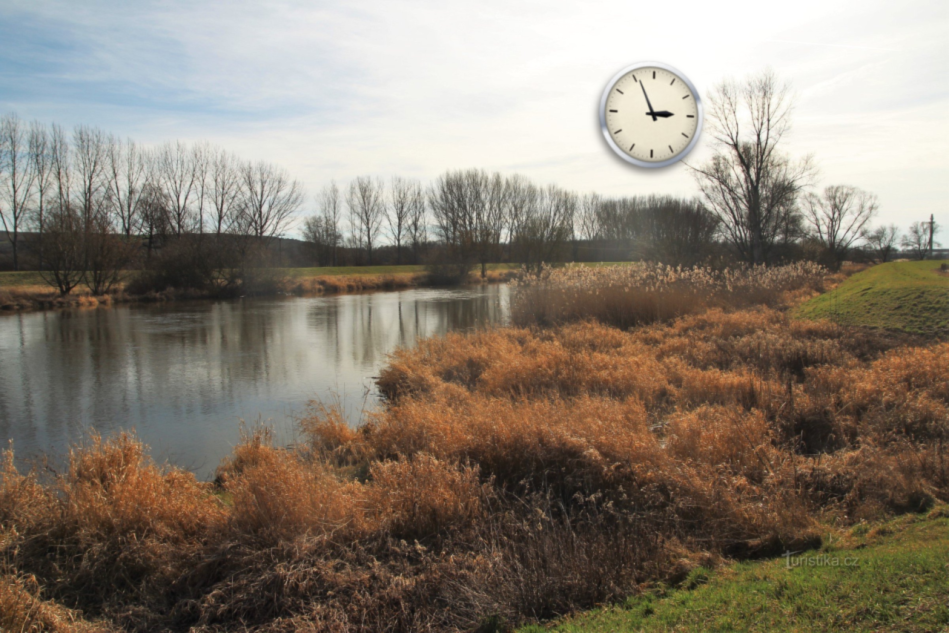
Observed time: 2h56
